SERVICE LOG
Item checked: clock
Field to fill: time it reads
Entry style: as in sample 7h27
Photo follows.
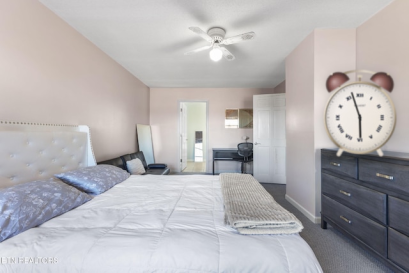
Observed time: 5h57
